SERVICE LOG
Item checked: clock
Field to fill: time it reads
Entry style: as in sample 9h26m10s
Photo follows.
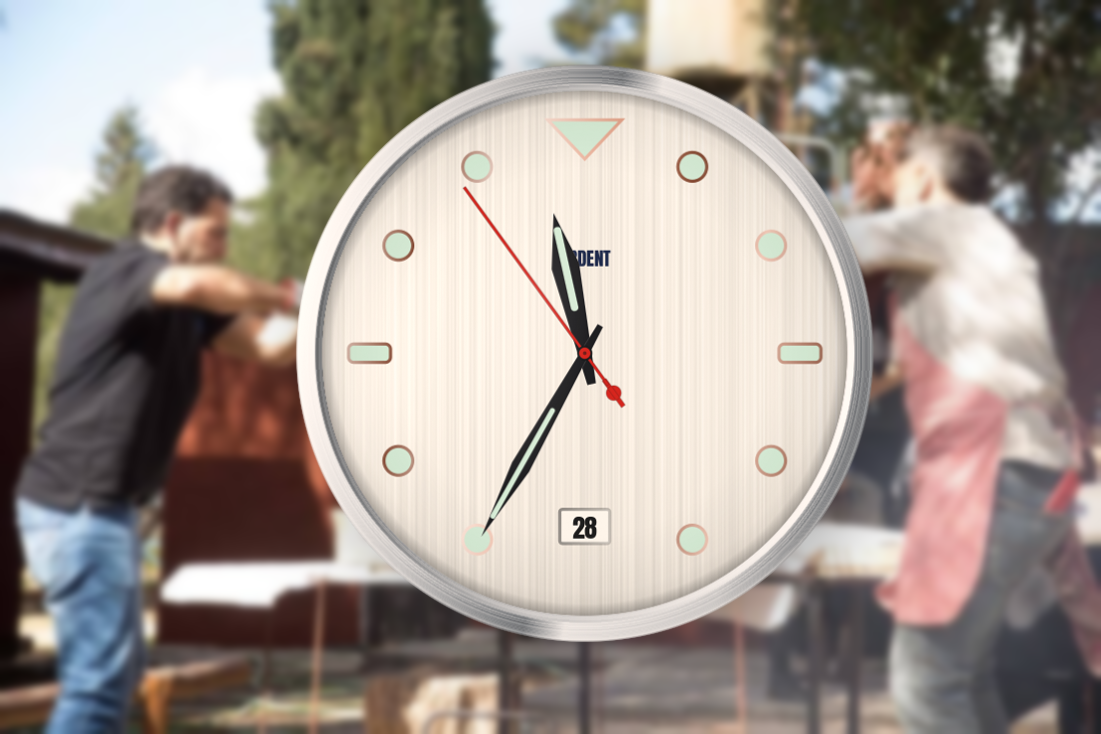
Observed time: 11h34m54s
